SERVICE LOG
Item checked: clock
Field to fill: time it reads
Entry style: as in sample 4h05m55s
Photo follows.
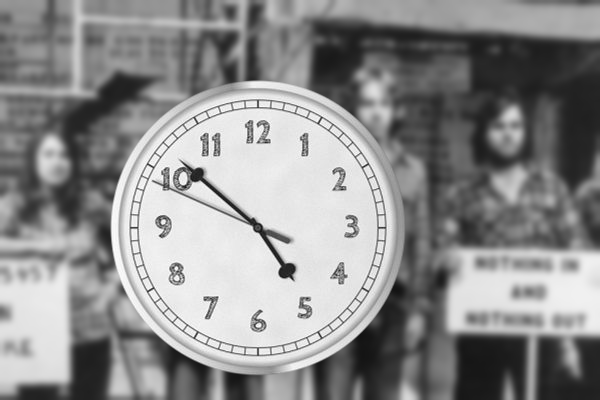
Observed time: 4h51m49s
